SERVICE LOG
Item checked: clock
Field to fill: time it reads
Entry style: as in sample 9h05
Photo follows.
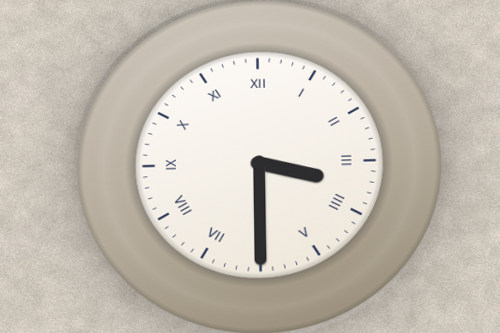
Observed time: 3h30
